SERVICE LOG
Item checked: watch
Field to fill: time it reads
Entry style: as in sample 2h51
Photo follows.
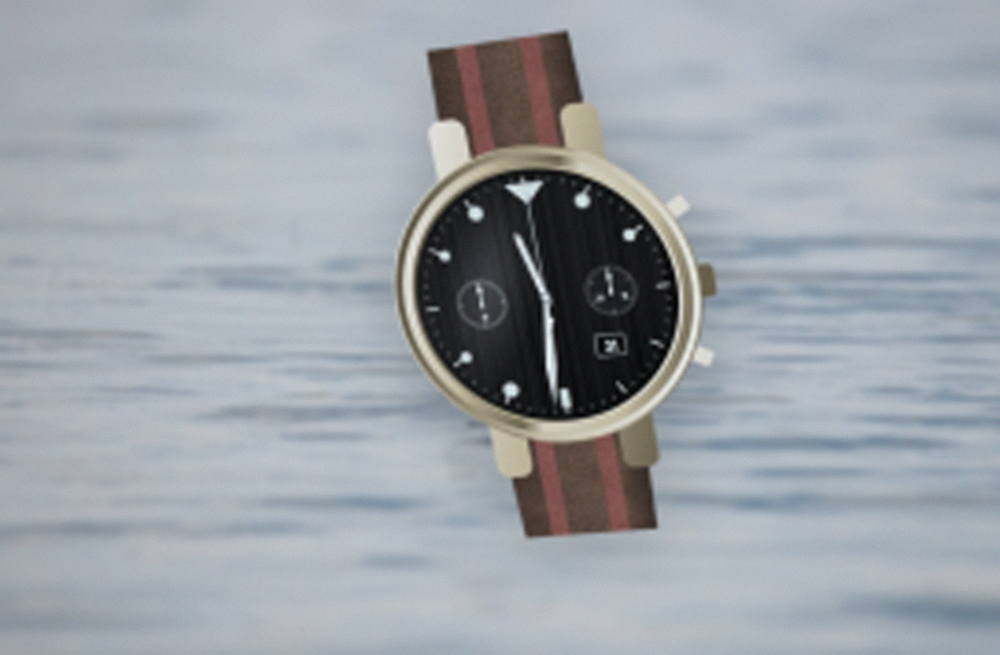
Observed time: 11h31
